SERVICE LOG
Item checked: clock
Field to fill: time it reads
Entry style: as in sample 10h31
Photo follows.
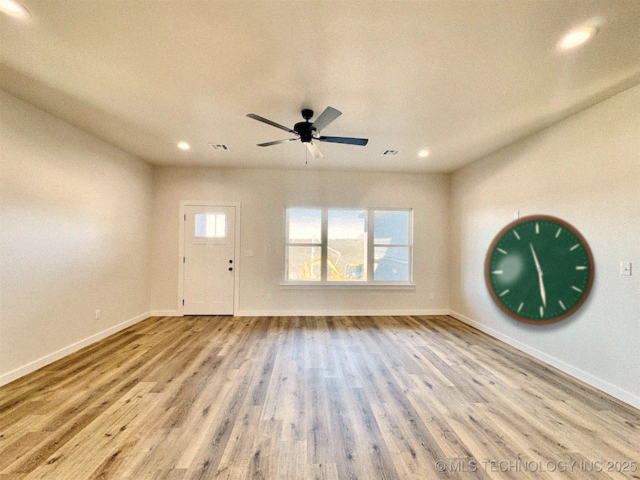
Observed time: 11h29
